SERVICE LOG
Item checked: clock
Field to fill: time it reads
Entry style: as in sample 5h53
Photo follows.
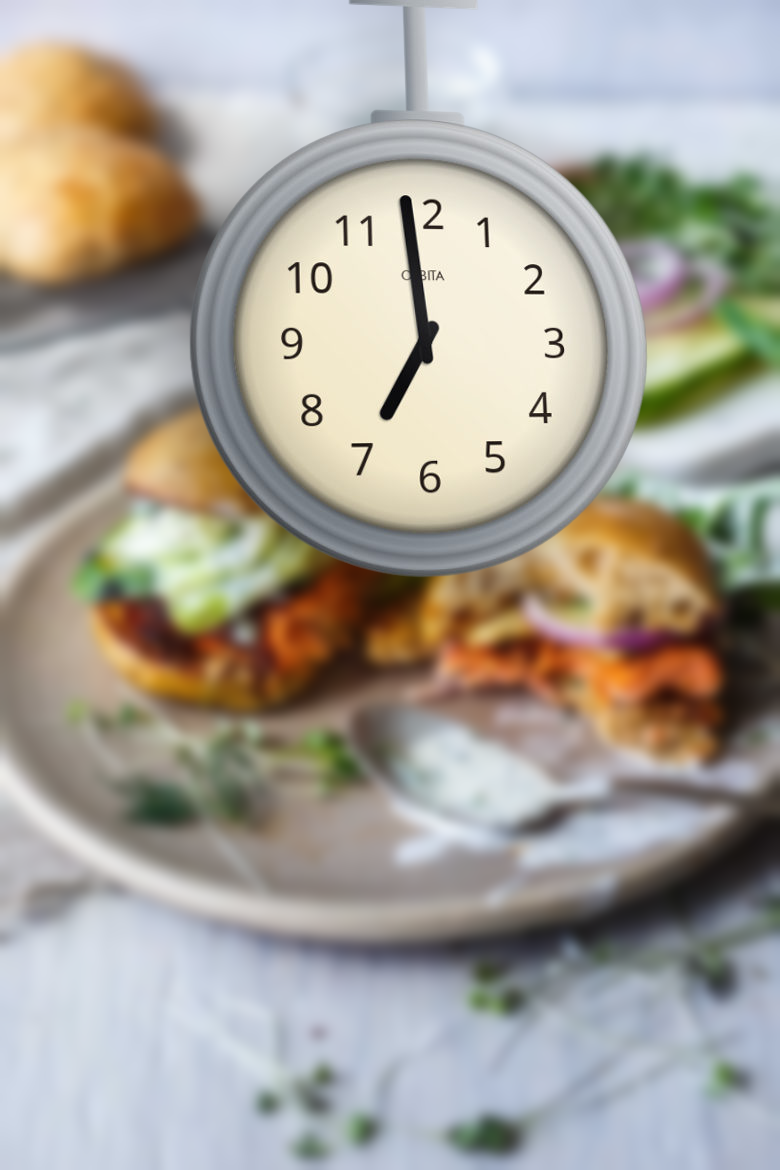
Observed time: 6h59
